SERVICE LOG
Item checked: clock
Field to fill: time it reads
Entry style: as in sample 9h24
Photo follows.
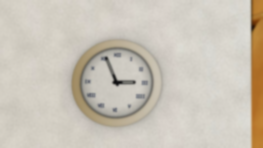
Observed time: 2h56
